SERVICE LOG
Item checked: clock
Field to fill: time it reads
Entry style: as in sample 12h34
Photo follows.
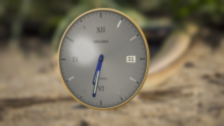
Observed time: 6h32
